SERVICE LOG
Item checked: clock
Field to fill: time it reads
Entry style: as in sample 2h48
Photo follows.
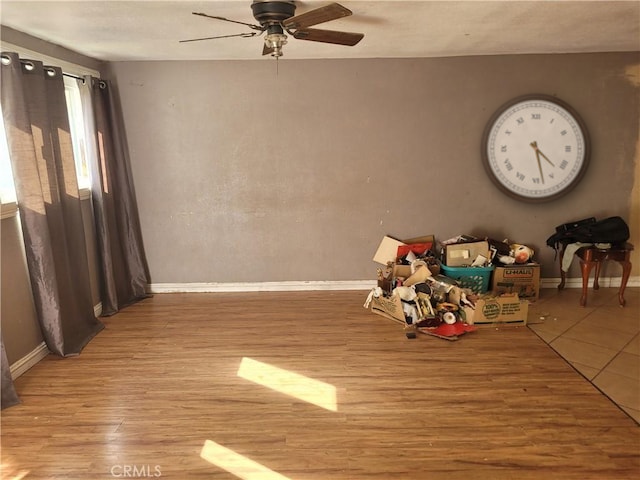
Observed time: 4h28
